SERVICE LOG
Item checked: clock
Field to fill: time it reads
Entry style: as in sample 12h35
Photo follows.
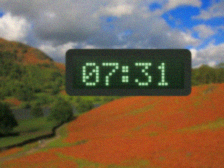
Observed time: 7h31
